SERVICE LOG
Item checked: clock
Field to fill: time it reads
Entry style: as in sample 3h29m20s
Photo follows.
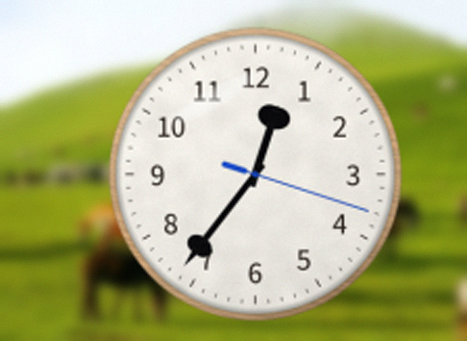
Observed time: 12h36m18s
